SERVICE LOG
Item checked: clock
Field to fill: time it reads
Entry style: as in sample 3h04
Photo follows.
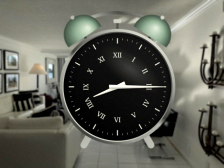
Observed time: 8h15
